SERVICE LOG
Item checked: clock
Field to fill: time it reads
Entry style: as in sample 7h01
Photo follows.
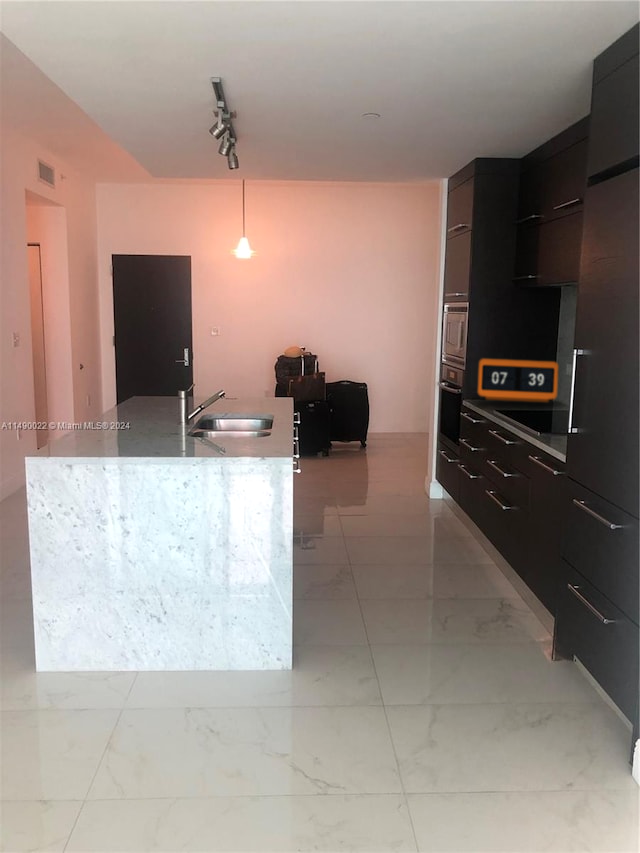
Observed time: 7h39
